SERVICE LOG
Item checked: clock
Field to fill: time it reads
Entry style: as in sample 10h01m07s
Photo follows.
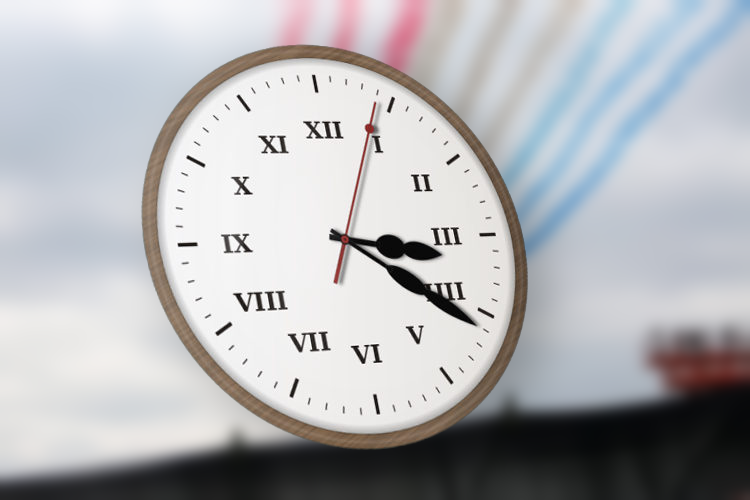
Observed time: 3h21m04s
